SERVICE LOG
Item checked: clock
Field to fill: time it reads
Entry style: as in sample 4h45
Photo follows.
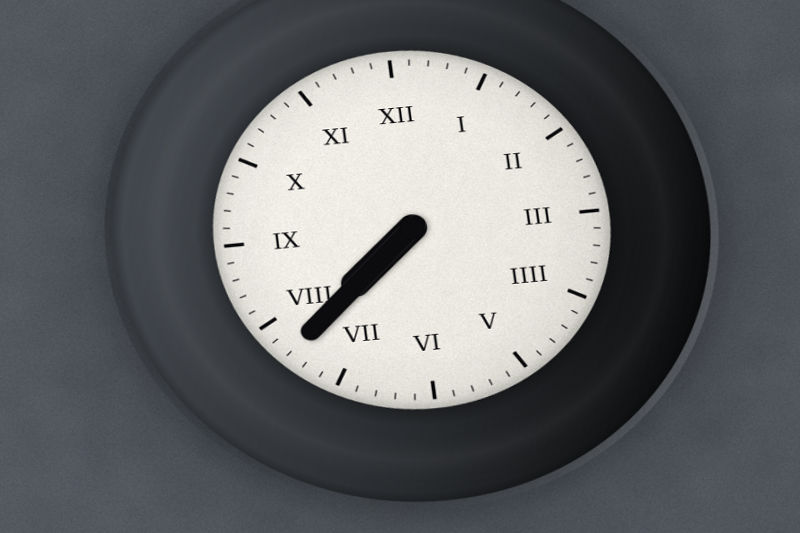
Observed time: 7h38
